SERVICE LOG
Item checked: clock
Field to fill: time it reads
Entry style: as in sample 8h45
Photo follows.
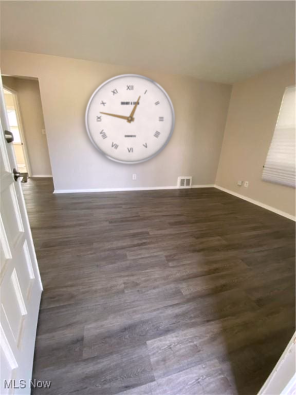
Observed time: 12h47
